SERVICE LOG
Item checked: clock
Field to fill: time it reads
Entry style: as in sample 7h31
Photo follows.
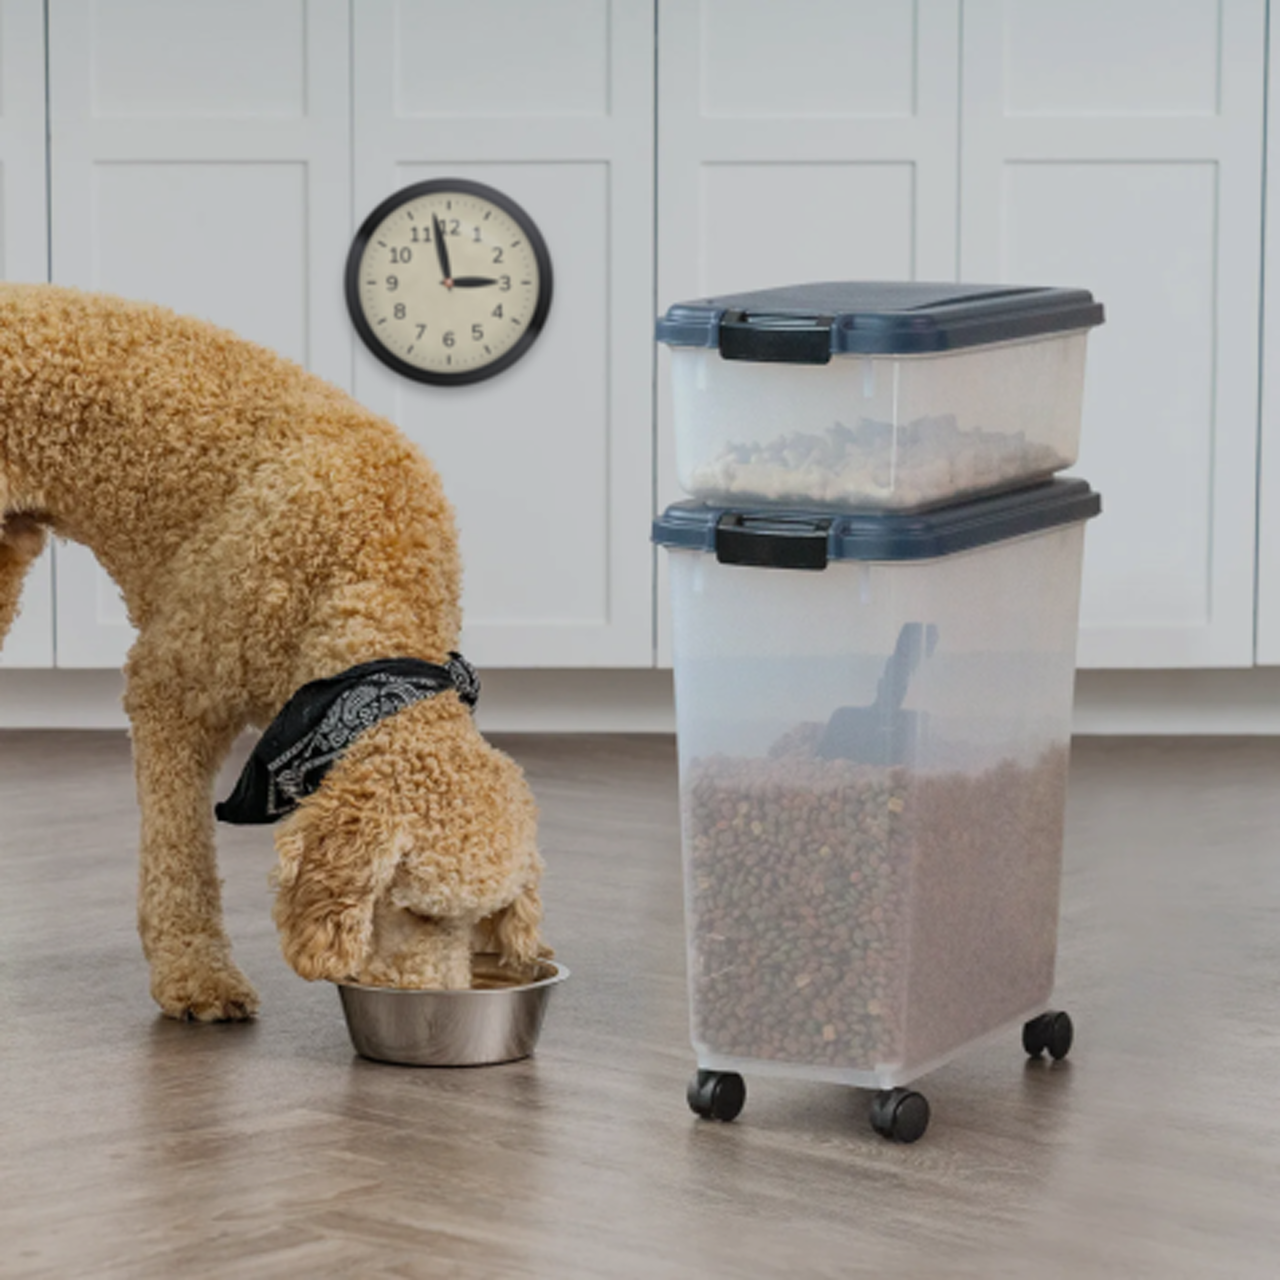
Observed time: 2h58
